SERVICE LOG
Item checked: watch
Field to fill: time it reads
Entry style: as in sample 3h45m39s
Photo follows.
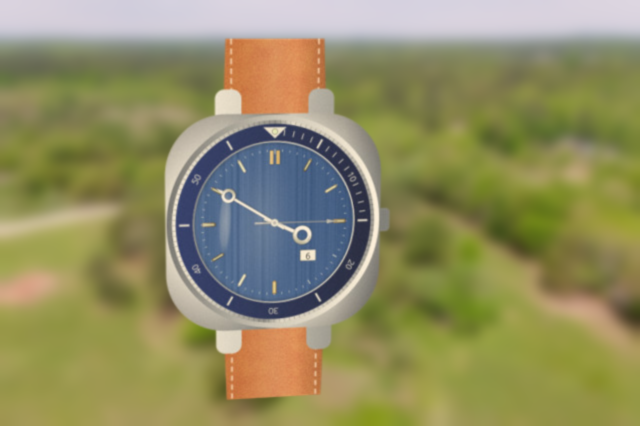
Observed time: 3h50m15s
